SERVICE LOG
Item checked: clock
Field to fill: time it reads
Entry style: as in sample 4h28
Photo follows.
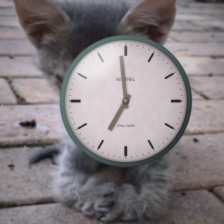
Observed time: 6h59
